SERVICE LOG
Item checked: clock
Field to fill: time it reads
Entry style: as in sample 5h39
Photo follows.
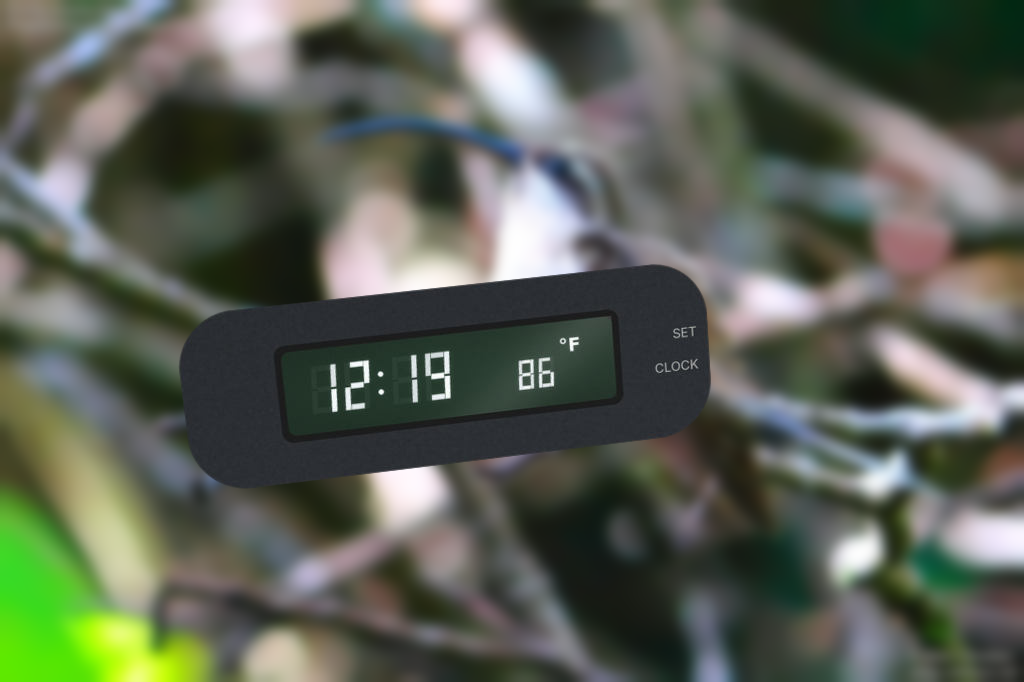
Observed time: 12h19
